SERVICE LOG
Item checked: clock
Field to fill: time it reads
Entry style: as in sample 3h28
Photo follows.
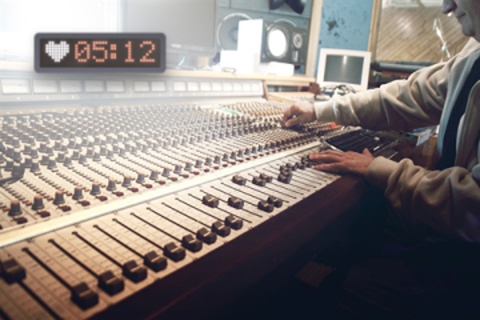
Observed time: 5h12
